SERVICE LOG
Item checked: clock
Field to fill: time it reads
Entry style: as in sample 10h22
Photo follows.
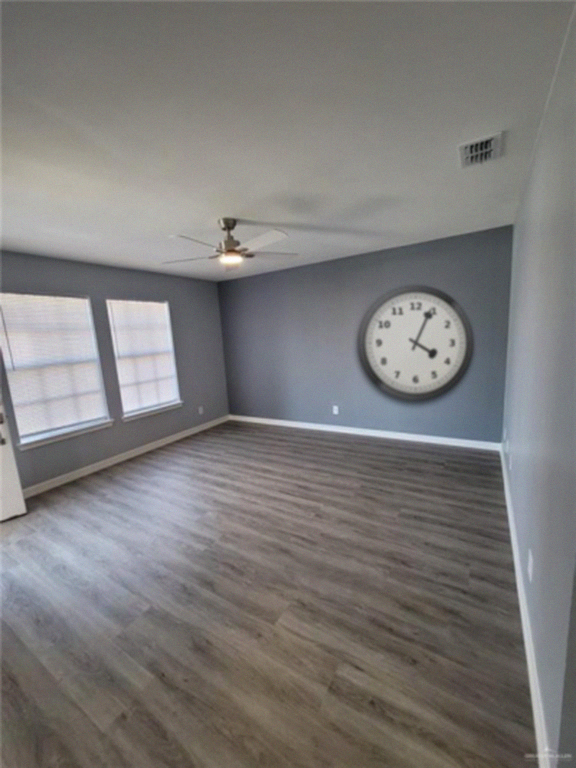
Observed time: 4h04
